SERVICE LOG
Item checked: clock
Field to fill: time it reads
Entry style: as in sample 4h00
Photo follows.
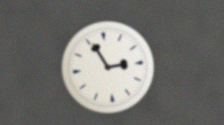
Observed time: 2h56
